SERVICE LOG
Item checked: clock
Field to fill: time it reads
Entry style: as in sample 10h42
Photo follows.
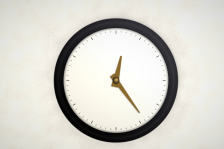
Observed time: 12h24
